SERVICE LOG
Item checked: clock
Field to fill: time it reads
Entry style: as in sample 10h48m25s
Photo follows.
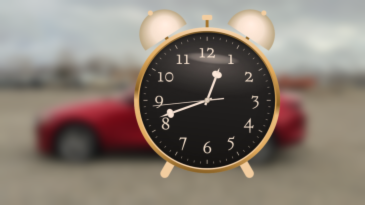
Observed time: 12h41m44s
